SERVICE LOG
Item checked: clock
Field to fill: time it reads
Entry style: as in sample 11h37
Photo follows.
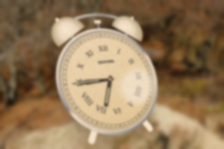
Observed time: 6h45
